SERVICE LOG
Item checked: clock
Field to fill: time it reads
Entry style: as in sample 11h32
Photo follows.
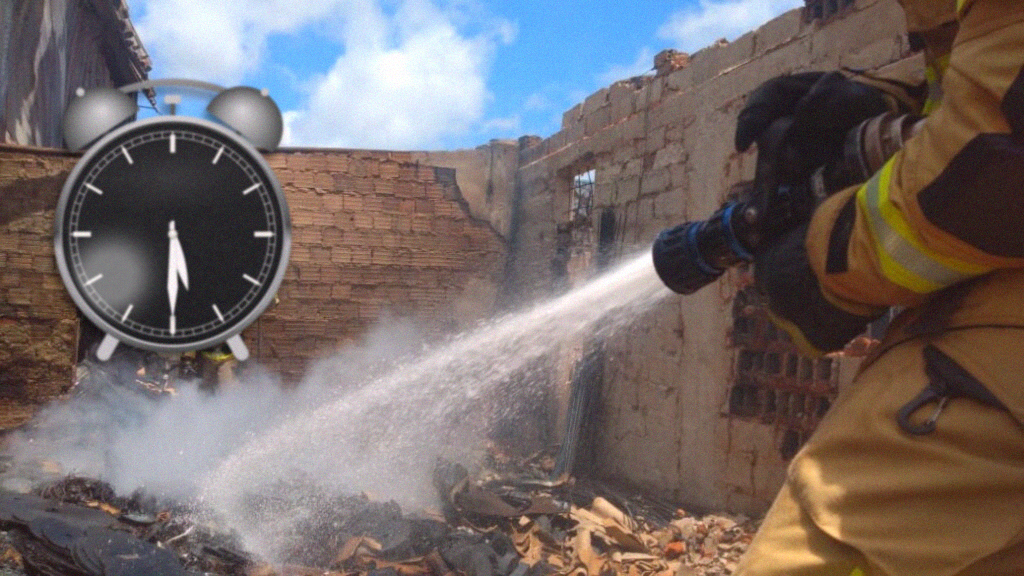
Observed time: 5h30
